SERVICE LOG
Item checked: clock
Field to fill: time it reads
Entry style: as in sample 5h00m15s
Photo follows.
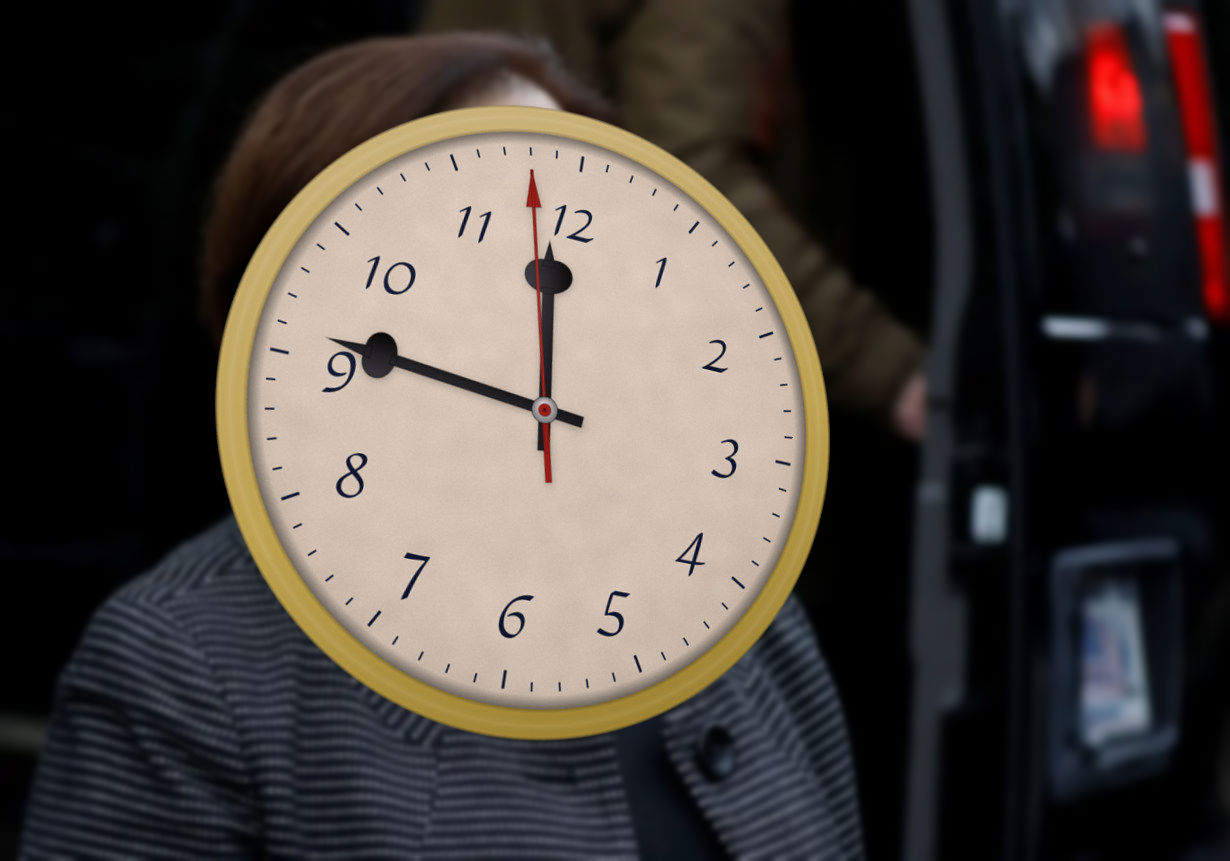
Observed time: 11h45m58s
